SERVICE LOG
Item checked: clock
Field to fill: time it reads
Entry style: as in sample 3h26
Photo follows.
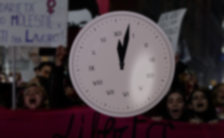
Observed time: 12h03
